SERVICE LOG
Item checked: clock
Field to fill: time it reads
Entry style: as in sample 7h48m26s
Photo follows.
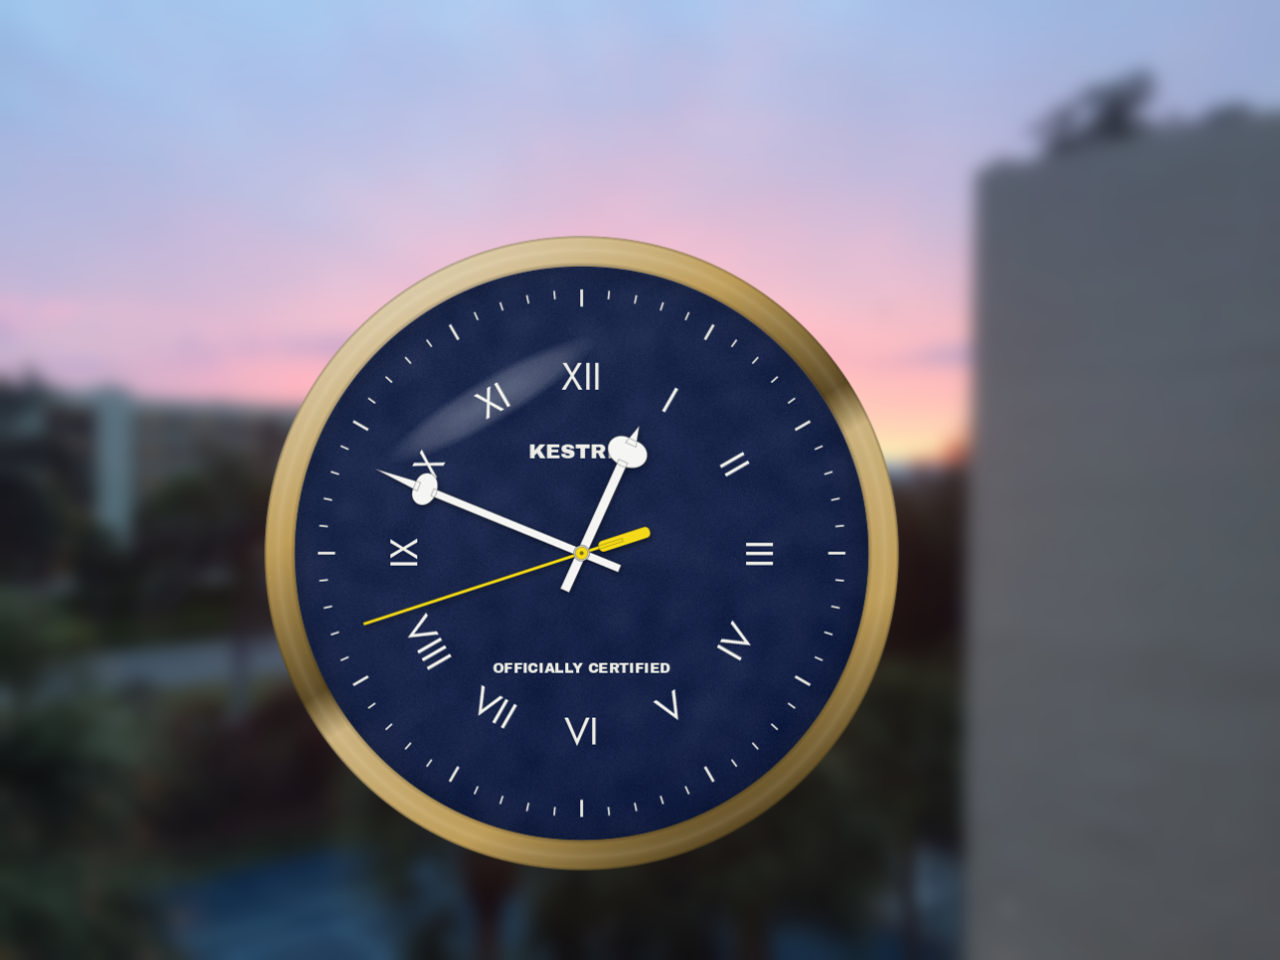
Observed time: 12h48m42s
